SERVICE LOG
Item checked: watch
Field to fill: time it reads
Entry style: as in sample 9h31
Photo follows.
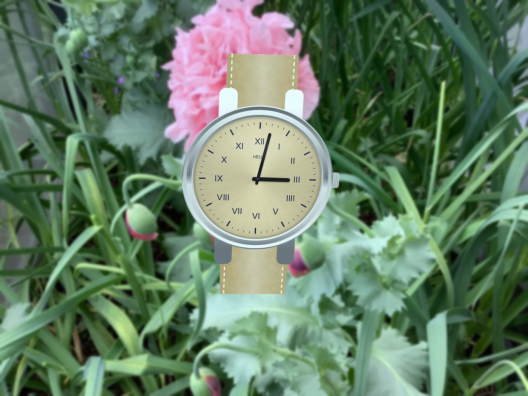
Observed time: 3h02
